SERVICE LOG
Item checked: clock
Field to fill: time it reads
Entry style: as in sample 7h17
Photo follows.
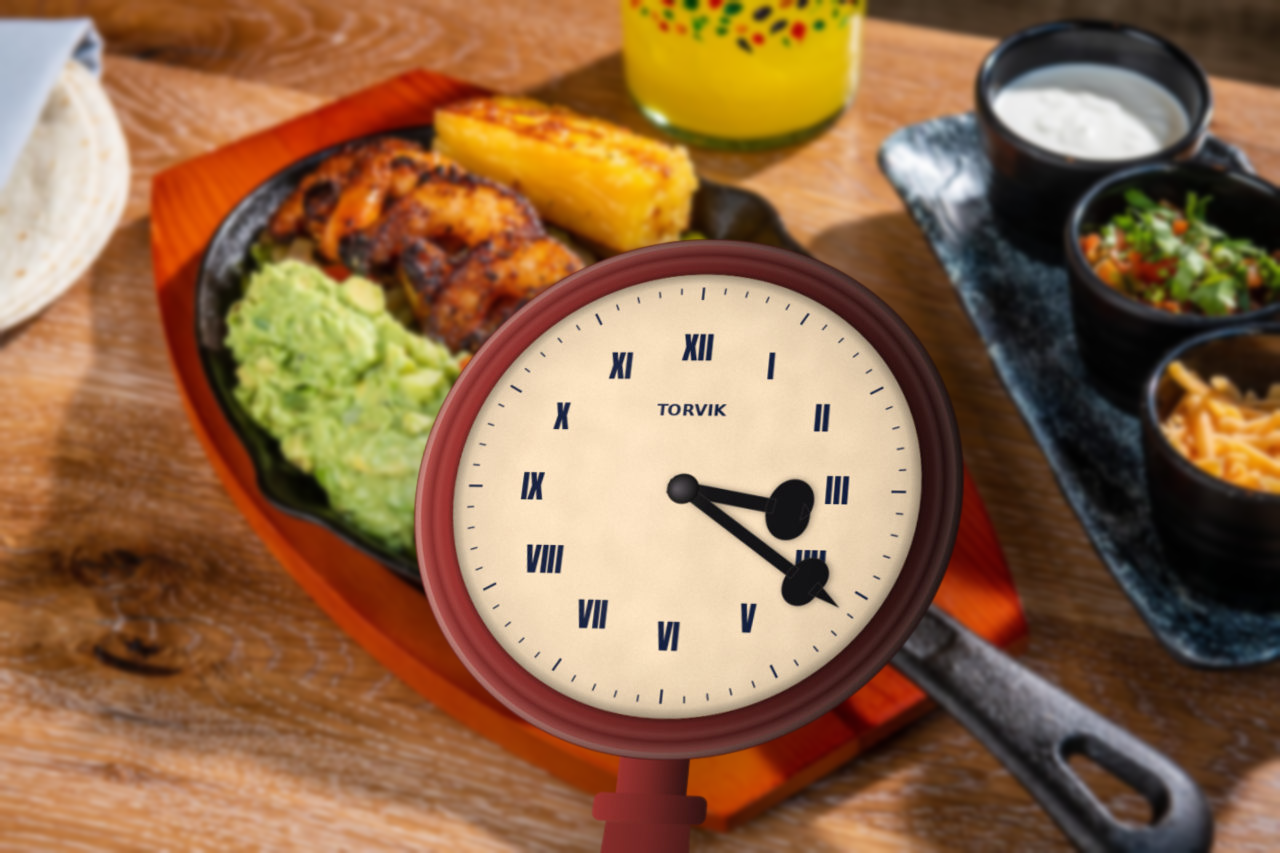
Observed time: 3h21
